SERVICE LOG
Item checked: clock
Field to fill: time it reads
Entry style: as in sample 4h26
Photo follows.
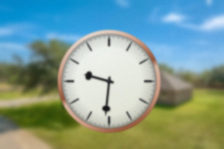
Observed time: 9h31
